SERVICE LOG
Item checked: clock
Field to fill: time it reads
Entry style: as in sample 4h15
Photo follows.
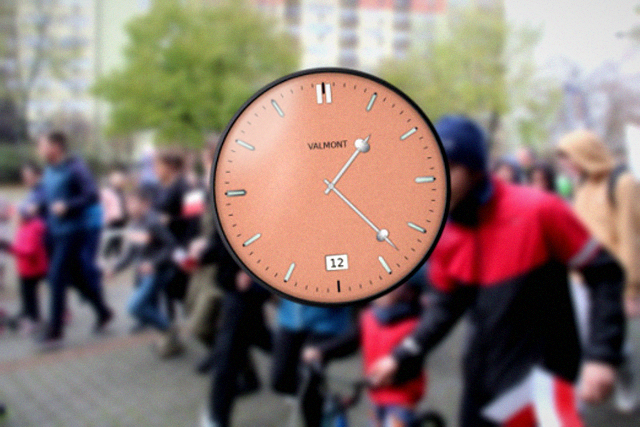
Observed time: 1h23
